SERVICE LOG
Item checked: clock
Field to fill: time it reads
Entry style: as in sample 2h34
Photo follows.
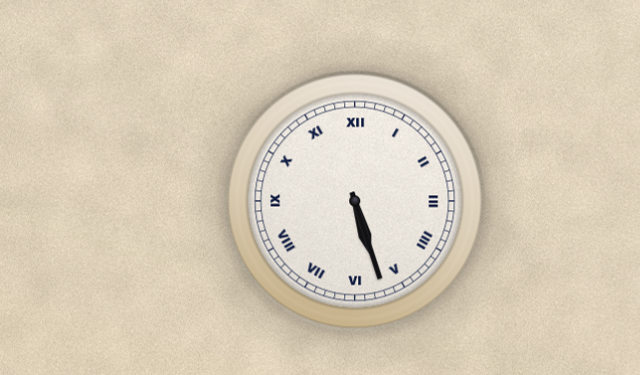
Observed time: 5h27
